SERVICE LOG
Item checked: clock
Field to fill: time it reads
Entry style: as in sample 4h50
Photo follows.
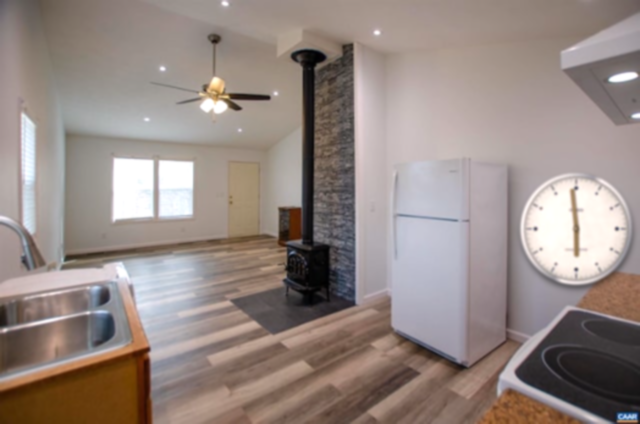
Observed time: 5h59
